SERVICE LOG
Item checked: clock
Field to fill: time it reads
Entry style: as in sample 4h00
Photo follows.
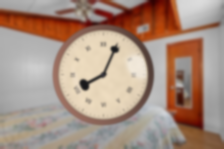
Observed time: 8h04
